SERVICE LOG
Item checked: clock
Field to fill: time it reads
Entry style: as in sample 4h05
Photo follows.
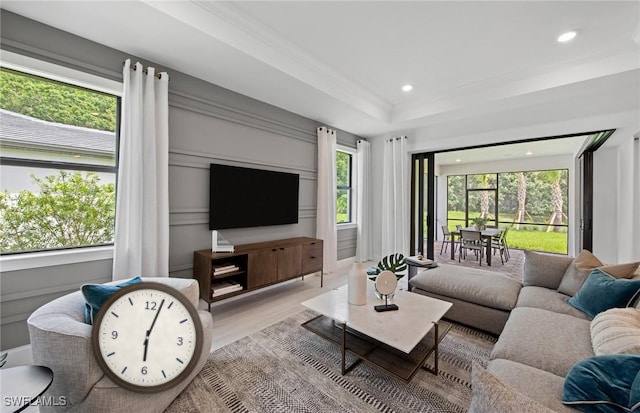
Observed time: 6h03
